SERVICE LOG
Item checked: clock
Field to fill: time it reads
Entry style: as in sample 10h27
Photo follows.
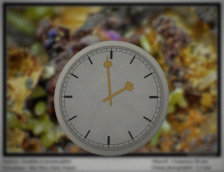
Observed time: 1h59
